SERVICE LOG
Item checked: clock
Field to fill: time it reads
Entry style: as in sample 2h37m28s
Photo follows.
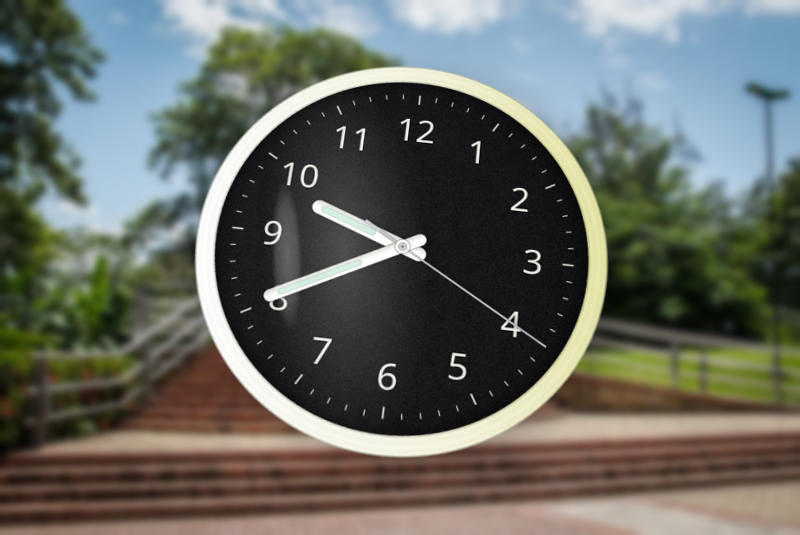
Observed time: 9h40m20s
